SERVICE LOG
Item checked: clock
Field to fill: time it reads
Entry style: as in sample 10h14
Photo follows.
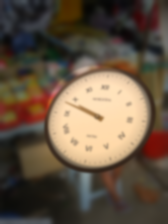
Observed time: 9h48
